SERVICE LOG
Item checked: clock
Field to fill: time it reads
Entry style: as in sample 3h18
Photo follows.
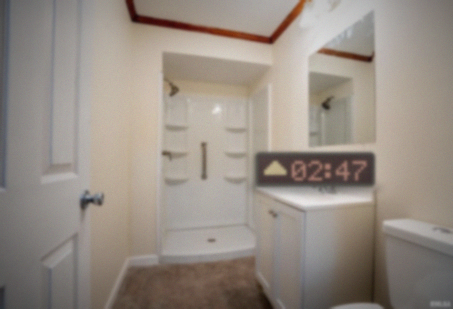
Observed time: 2h47
